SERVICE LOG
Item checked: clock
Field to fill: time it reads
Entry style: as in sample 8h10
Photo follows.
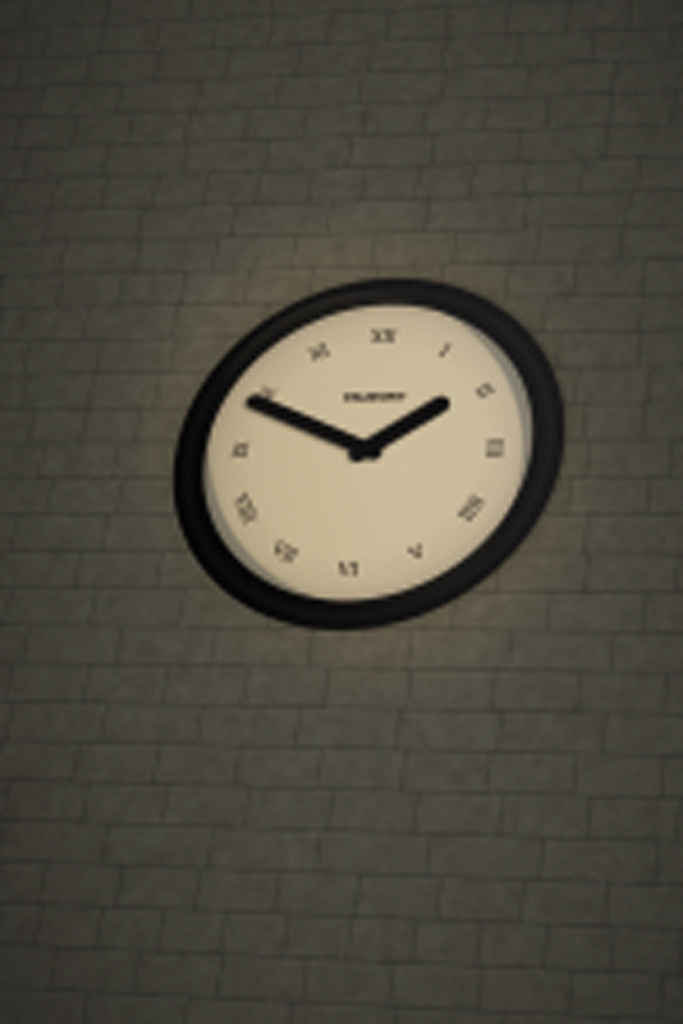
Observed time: 1h49
